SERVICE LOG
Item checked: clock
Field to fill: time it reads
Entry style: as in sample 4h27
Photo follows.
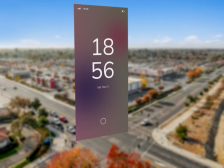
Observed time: 18h56
